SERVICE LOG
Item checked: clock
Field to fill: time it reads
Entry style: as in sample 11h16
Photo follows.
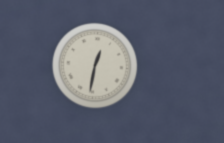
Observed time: 12h31
